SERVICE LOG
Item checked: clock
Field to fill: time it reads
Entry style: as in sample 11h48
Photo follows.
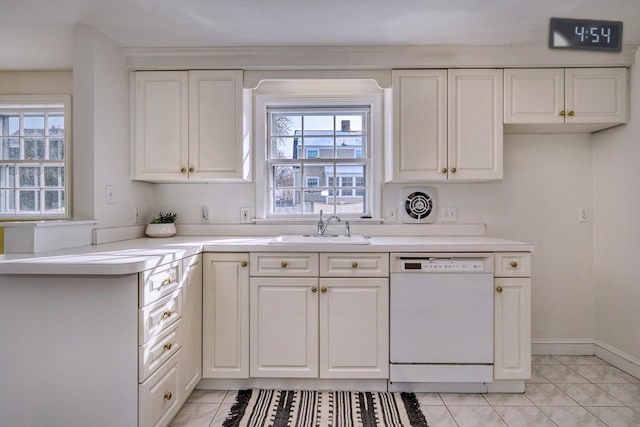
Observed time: 4h54
